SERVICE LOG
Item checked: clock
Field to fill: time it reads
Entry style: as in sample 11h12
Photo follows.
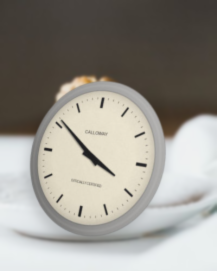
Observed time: 3h51
